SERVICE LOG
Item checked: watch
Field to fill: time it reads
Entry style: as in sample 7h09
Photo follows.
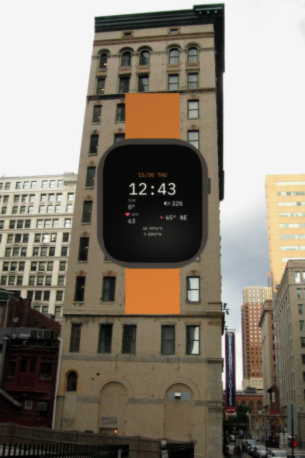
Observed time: 12h43
